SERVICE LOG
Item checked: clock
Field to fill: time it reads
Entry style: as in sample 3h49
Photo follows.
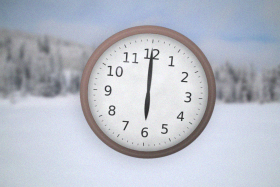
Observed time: 6h00
